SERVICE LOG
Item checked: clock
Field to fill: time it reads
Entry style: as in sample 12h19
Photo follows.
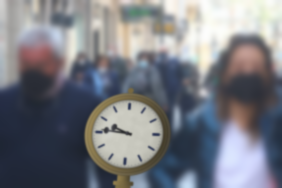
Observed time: 9h46
